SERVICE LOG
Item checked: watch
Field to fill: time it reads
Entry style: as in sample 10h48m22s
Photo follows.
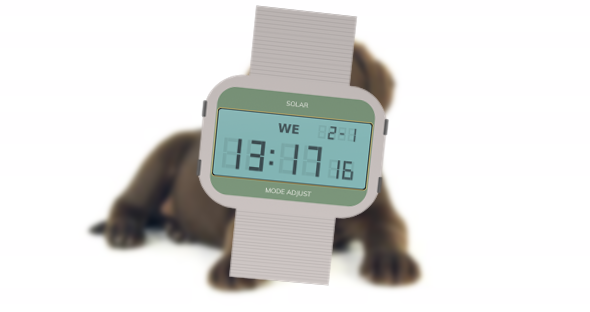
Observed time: 13h17m16s
